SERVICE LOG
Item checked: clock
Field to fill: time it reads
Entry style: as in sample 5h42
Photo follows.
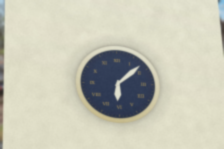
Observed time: 6h08
